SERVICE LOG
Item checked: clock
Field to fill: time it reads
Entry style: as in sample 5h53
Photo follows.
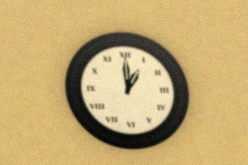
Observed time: 1h00
